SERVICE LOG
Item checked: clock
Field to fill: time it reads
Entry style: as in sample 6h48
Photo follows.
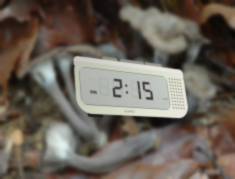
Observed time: 2h15
